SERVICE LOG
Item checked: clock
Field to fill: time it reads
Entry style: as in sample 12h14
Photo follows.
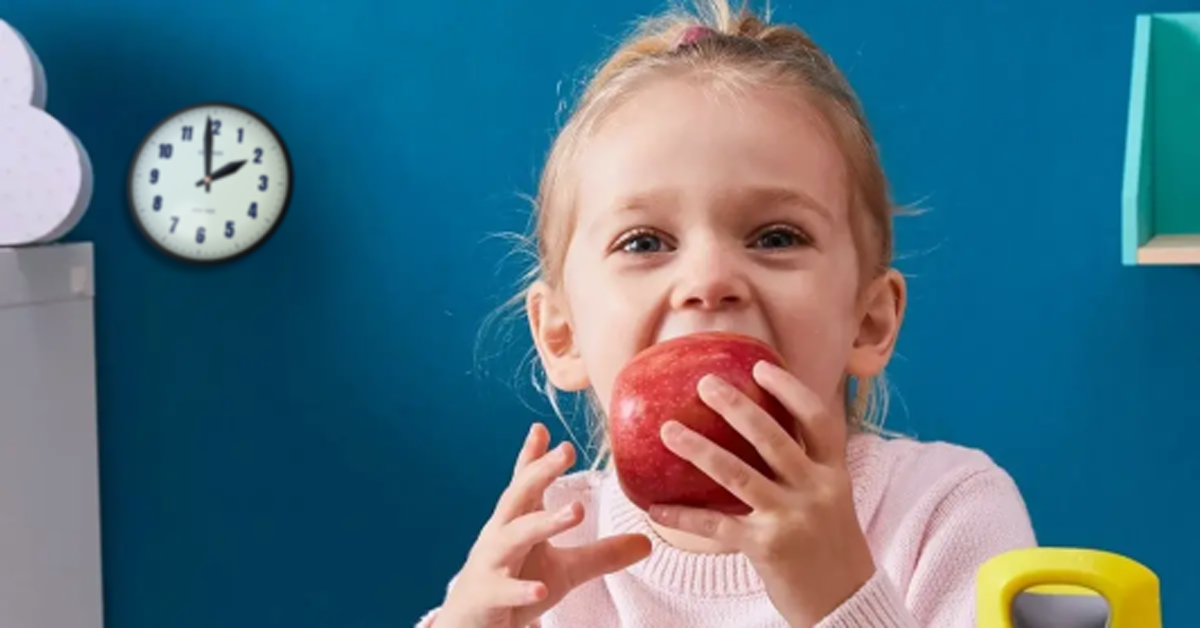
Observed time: 1h59
